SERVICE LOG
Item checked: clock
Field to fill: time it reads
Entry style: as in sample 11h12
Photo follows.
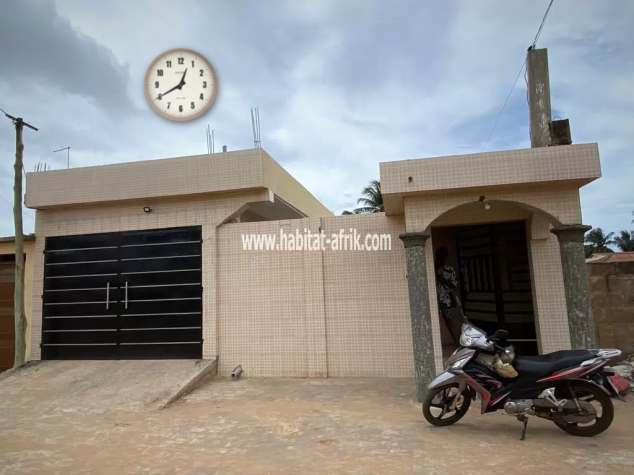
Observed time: 12h40
